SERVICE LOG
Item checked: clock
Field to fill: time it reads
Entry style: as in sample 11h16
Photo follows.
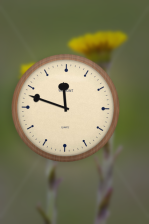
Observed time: 11h48
